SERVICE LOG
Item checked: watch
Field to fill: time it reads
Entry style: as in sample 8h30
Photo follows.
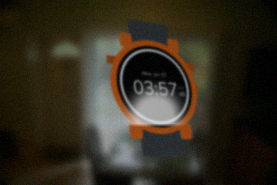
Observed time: 3h57
